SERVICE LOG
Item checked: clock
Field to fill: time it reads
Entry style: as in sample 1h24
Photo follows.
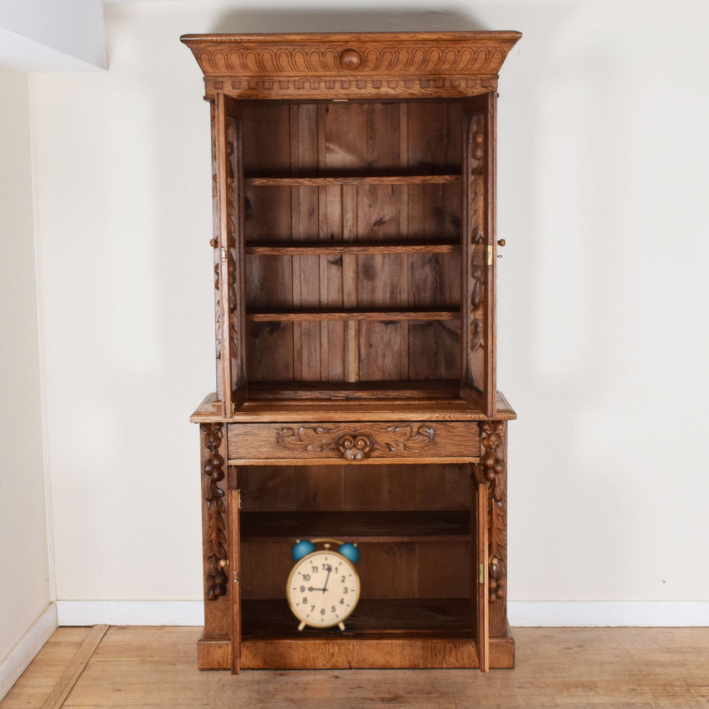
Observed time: 9h02
